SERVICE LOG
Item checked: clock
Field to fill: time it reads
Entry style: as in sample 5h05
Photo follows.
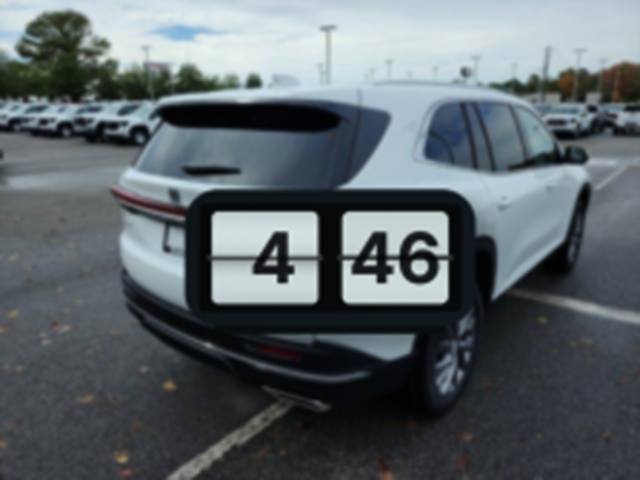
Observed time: 4h46
